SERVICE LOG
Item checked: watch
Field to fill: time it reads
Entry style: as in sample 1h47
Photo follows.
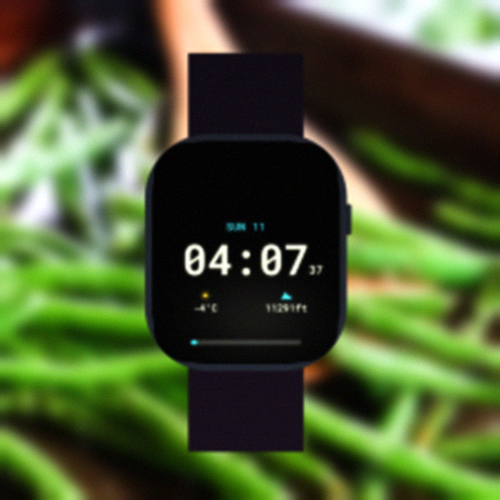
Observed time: 4h07
